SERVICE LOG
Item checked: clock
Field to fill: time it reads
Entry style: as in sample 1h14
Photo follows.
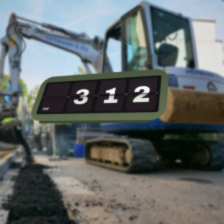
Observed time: 3h12
